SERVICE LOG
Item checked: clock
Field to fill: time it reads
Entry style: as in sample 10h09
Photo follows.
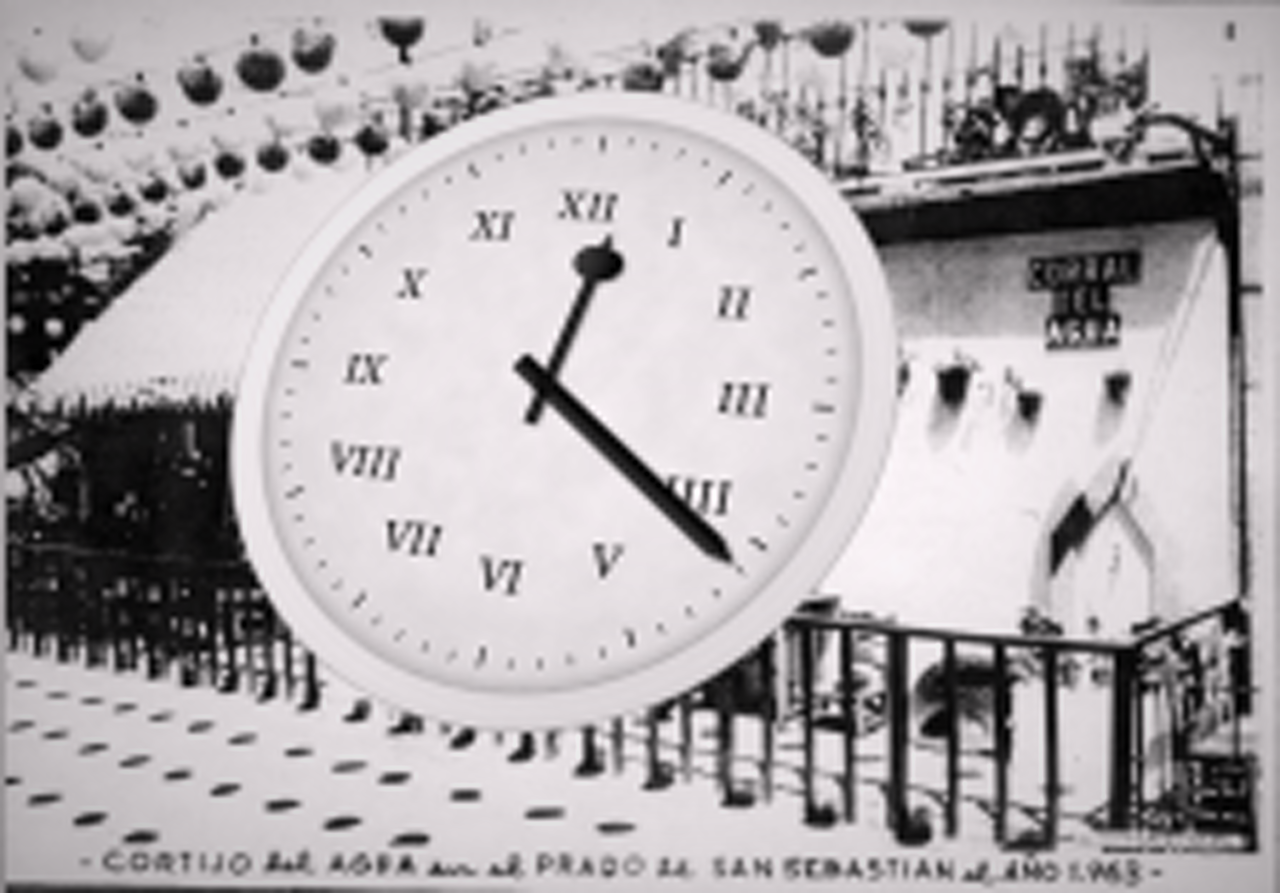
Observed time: 12h21
